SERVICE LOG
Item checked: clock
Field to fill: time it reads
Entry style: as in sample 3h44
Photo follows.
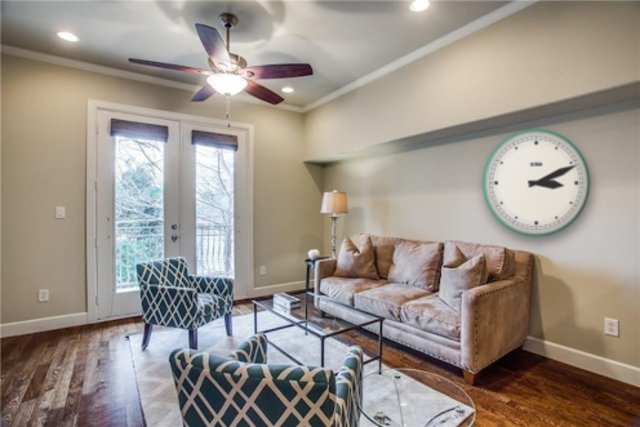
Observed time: 3h11
